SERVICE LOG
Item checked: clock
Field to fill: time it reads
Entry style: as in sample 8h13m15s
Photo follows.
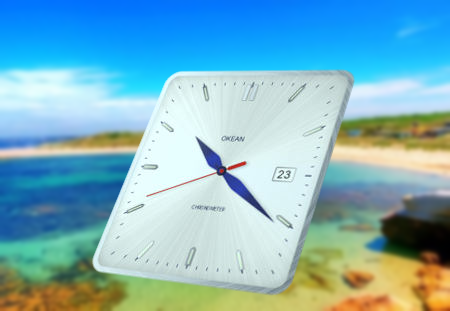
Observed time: 10h20m41s
